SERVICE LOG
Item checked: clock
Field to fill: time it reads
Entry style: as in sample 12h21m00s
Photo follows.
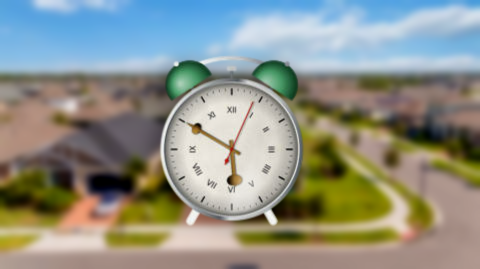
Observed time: 5h50m04s
